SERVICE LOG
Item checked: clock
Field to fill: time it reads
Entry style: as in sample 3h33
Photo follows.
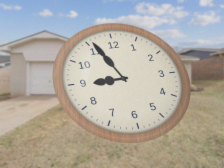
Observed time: 8h56
